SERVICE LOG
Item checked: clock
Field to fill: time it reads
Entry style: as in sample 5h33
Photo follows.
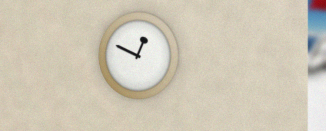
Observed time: 12h49
